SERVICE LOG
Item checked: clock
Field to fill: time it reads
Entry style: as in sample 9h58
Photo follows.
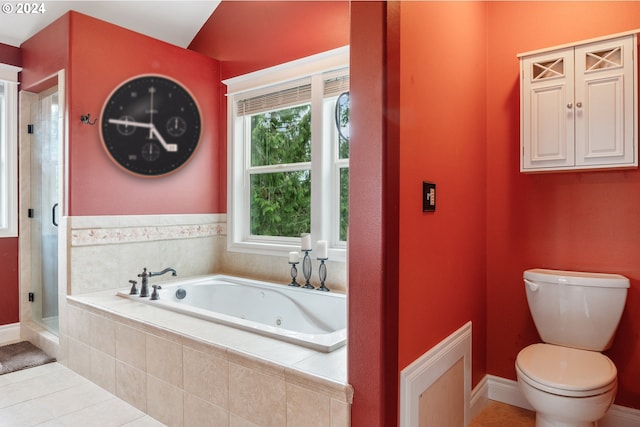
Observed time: 4h46
